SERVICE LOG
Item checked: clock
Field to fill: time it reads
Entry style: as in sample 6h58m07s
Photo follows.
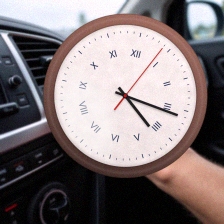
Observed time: 4h16m04s
